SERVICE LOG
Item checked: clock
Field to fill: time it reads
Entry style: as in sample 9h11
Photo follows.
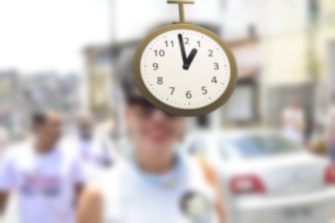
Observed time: 12h59
